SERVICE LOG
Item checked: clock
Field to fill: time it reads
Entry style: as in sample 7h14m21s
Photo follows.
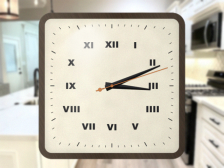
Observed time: 3h11m12s
